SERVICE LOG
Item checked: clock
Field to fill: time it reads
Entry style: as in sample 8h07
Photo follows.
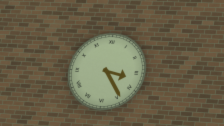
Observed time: 3h24
